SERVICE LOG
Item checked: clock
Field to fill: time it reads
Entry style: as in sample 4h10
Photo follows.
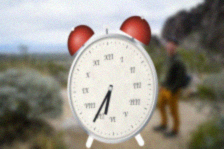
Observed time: 6h36
